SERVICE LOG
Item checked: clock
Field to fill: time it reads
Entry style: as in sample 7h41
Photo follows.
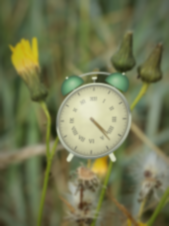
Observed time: 4h23
